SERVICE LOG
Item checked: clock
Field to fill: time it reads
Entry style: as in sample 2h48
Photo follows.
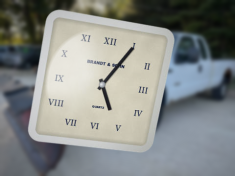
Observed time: 5h05
